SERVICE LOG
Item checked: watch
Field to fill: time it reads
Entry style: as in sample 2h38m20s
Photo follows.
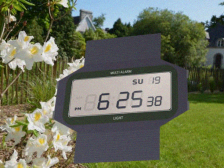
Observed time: 6h25m38s
